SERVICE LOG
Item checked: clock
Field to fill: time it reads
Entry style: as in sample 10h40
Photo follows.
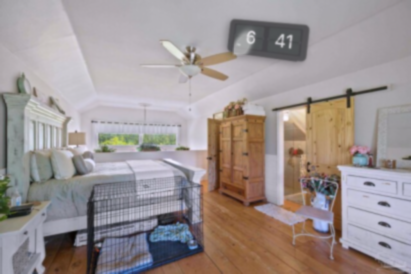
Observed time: 6h41
